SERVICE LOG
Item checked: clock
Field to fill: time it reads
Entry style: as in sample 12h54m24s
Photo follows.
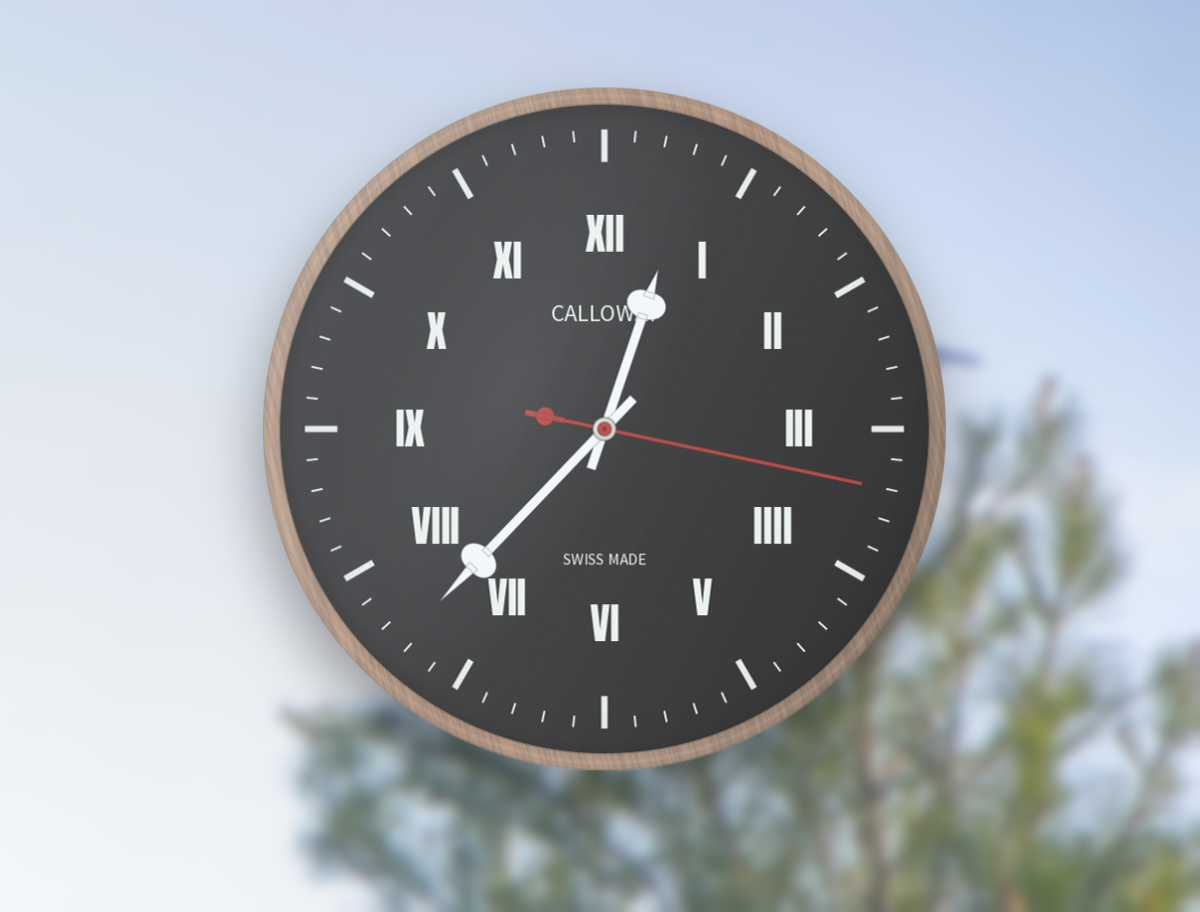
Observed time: 12h37m17s
